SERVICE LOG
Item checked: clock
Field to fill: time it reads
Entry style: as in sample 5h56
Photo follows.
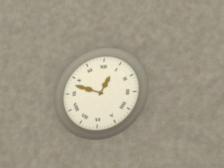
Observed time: 12h48
